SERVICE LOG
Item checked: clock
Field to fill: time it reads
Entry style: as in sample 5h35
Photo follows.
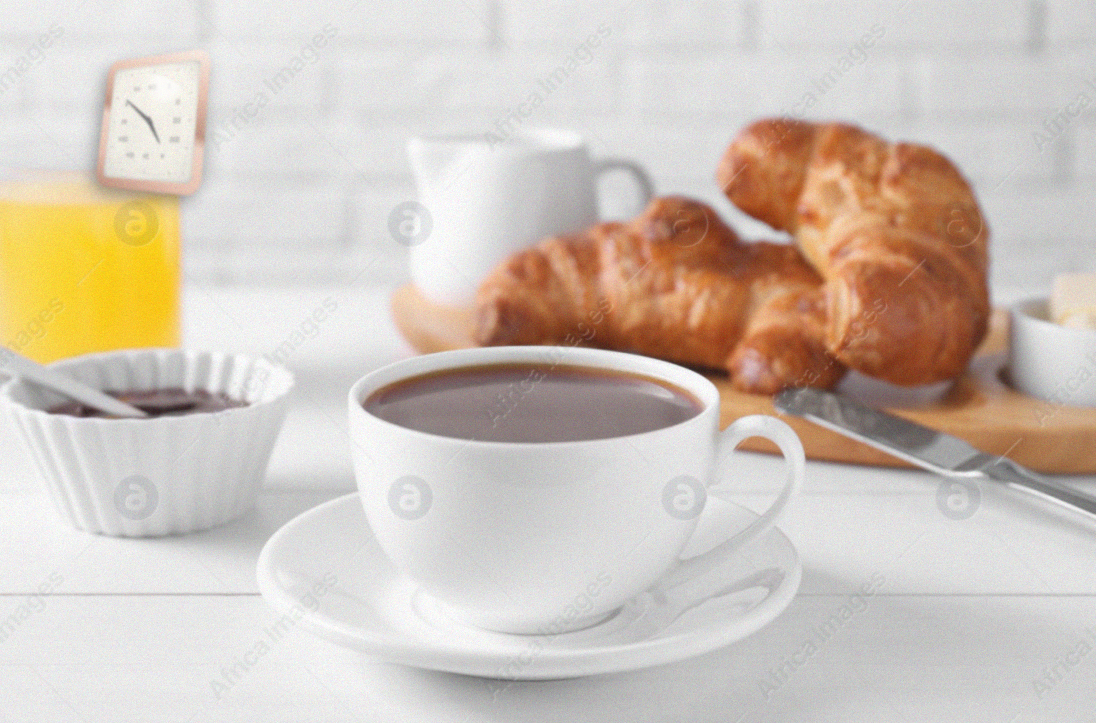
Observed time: 4h51
